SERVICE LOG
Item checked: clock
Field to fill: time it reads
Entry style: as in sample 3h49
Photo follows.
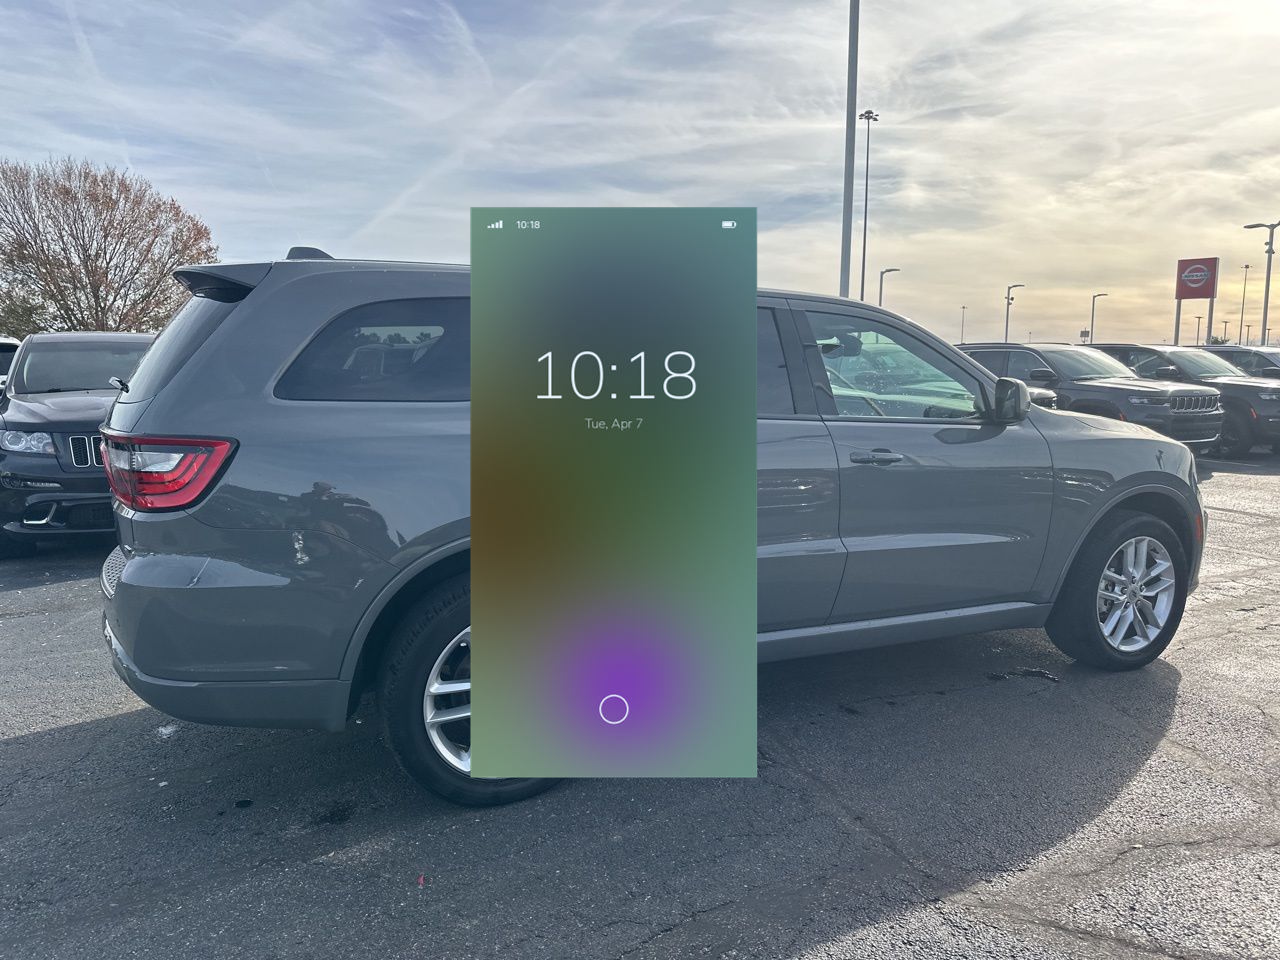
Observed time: 10h18
